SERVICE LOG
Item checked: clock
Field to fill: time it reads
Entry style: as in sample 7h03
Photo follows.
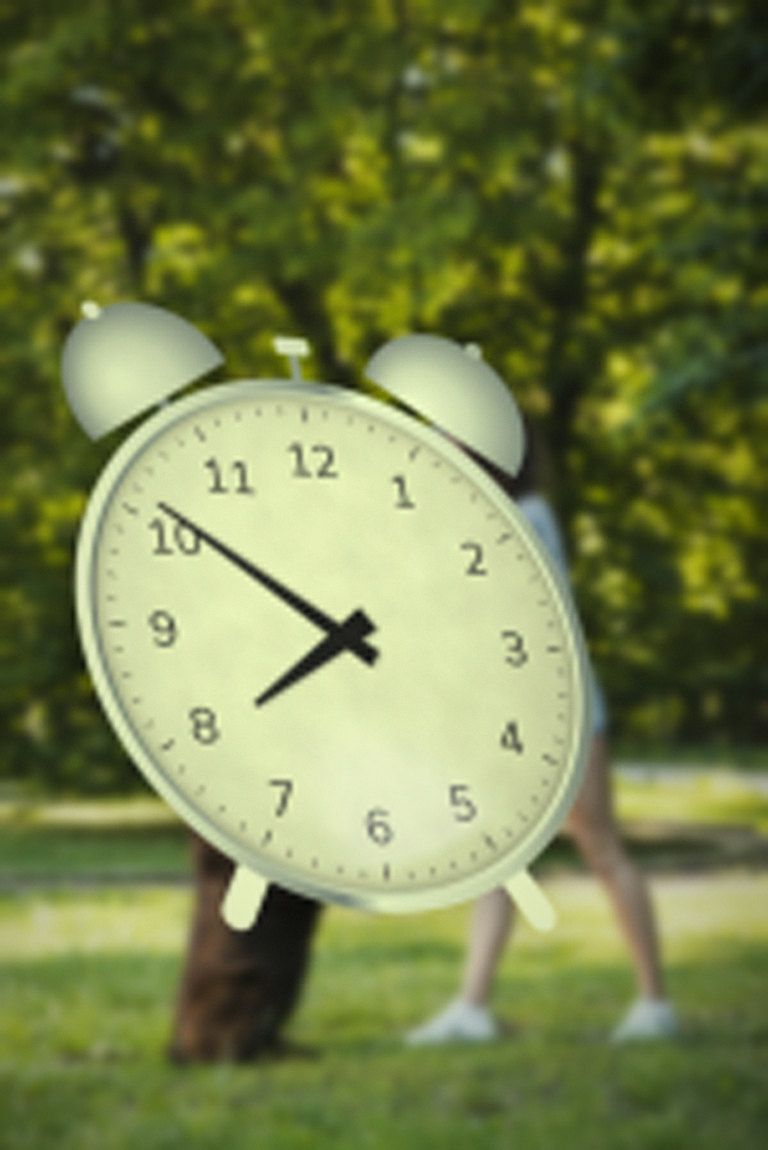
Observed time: 7h51
